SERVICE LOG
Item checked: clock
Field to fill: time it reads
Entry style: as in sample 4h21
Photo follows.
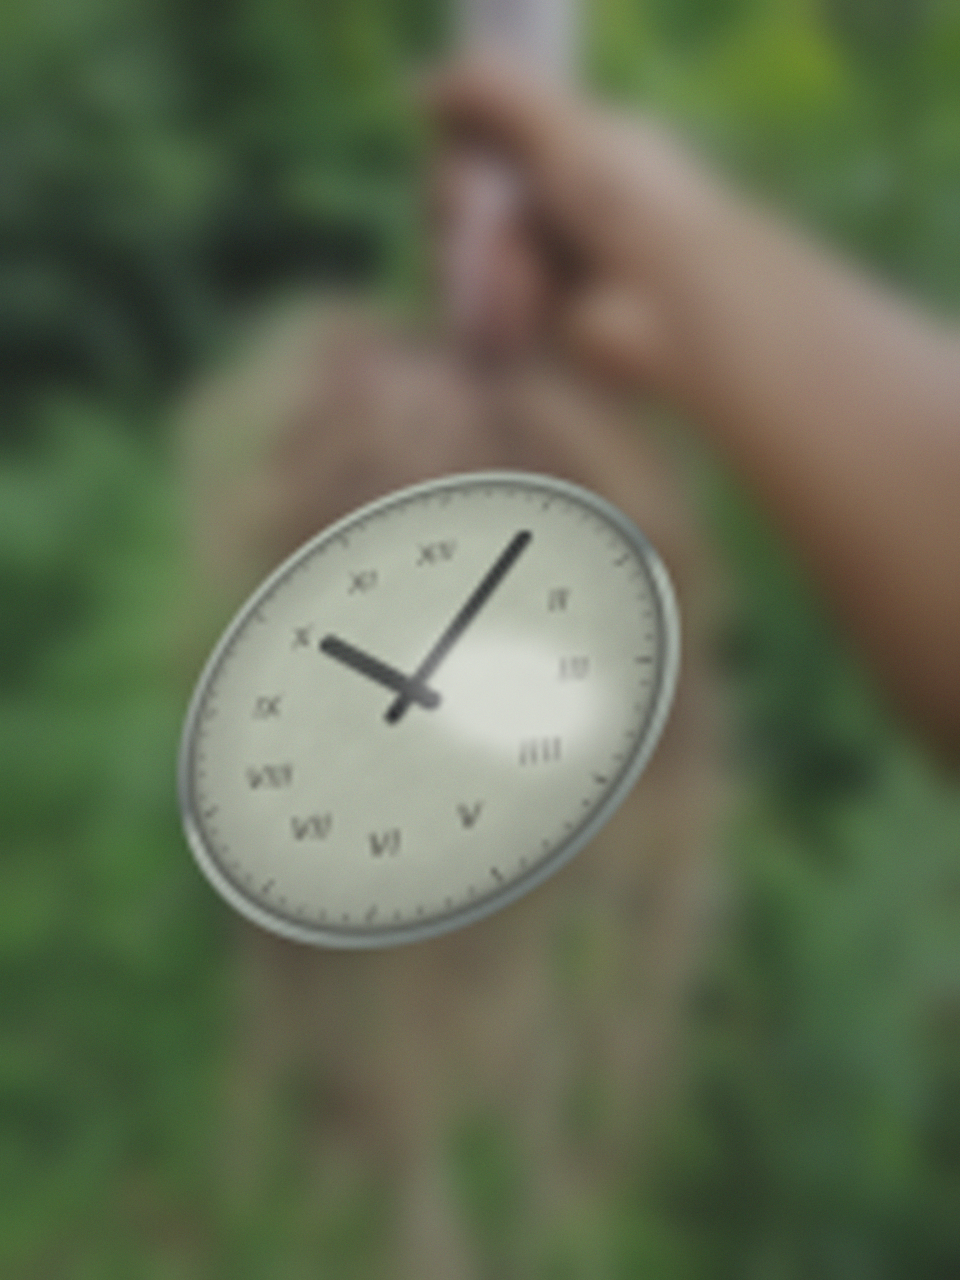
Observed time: 10h05
